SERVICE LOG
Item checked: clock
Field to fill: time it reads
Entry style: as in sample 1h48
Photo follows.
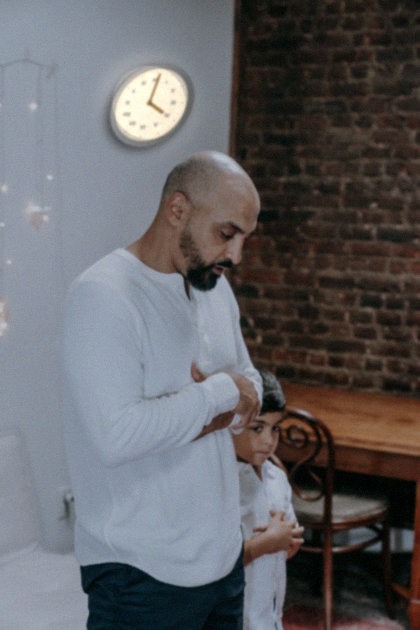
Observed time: 4h01
